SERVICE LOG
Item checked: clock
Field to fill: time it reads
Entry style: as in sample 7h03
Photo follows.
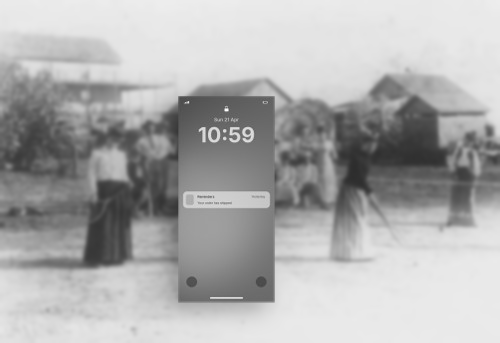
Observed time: 10h59
